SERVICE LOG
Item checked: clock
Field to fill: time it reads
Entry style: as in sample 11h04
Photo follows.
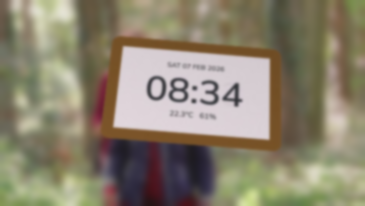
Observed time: 8h34
